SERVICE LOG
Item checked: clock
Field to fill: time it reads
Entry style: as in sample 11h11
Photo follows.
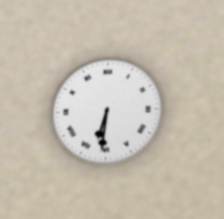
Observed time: 6h31
